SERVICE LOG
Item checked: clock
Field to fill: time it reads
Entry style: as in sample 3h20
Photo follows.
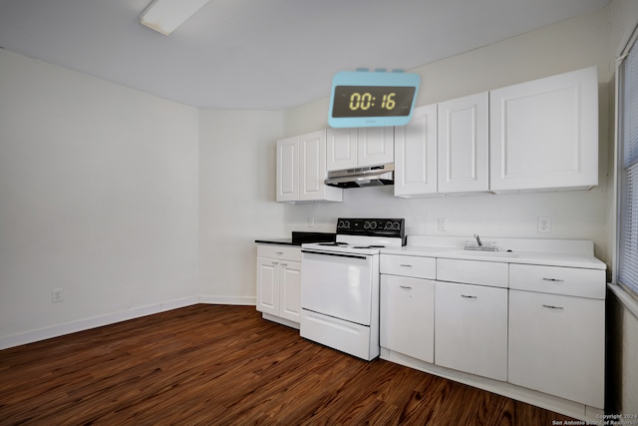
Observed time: 0h16
